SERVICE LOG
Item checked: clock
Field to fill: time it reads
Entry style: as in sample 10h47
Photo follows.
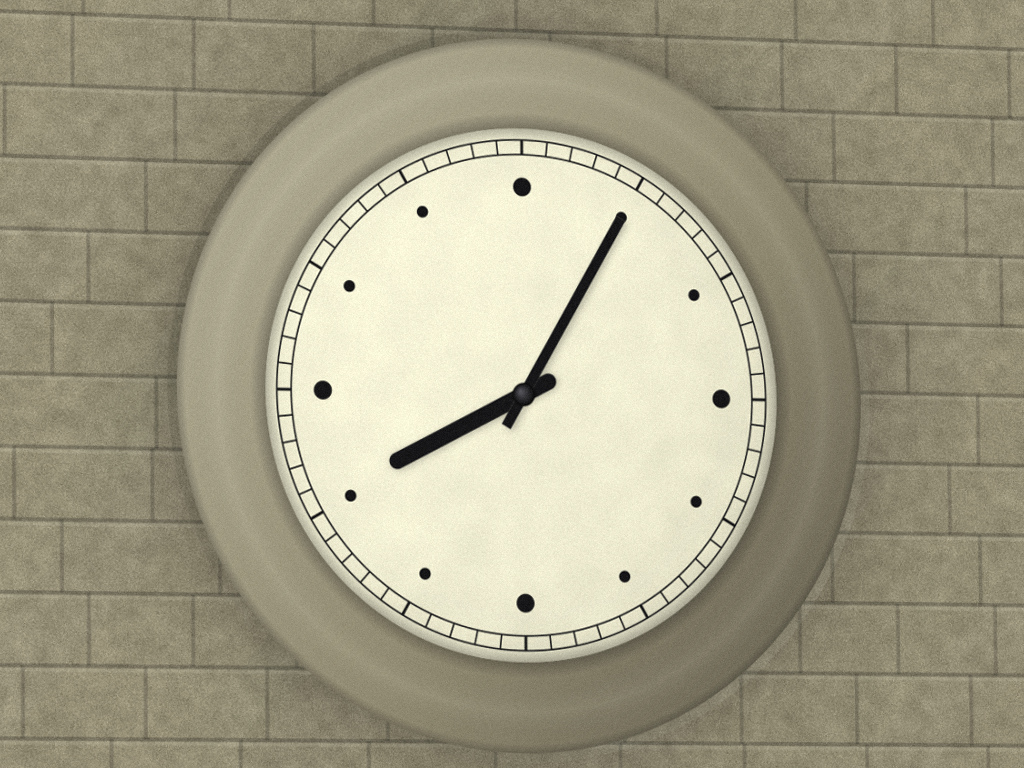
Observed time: 8h05
